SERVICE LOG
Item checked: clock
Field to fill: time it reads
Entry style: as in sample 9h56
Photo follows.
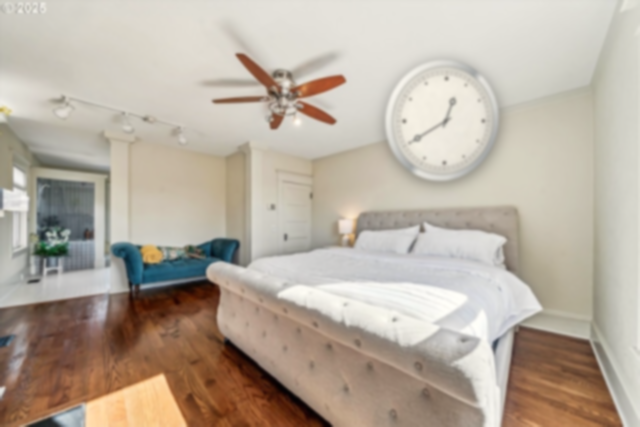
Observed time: 12h40
